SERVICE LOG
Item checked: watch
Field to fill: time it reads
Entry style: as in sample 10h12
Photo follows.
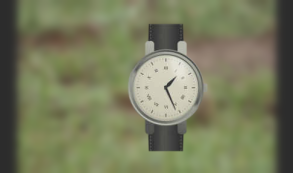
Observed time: 1h26
